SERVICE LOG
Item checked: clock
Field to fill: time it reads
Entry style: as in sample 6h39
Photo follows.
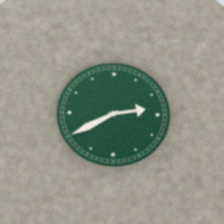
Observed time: 2h40
